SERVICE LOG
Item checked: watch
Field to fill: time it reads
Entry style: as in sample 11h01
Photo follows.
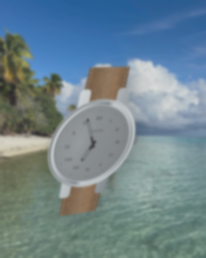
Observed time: 6h56
